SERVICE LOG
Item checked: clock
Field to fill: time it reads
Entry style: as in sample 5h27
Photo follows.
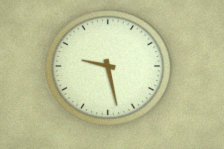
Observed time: 9h28
